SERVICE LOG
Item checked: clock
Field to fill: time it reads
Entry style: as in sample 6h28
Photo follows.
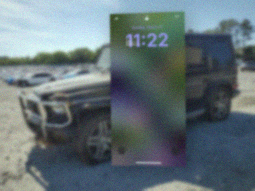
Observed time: 11h22
